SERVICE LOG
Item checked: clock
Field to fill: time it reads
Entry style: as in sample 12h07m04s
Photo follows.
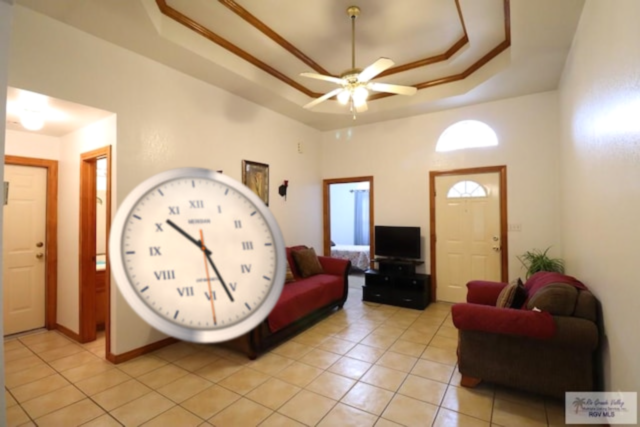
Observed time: 10h26m30s
